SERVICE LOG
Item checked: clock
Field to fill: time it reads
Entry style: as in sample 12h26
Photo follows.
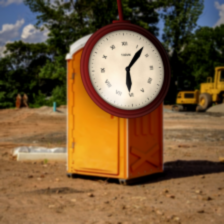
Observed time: 6h07
